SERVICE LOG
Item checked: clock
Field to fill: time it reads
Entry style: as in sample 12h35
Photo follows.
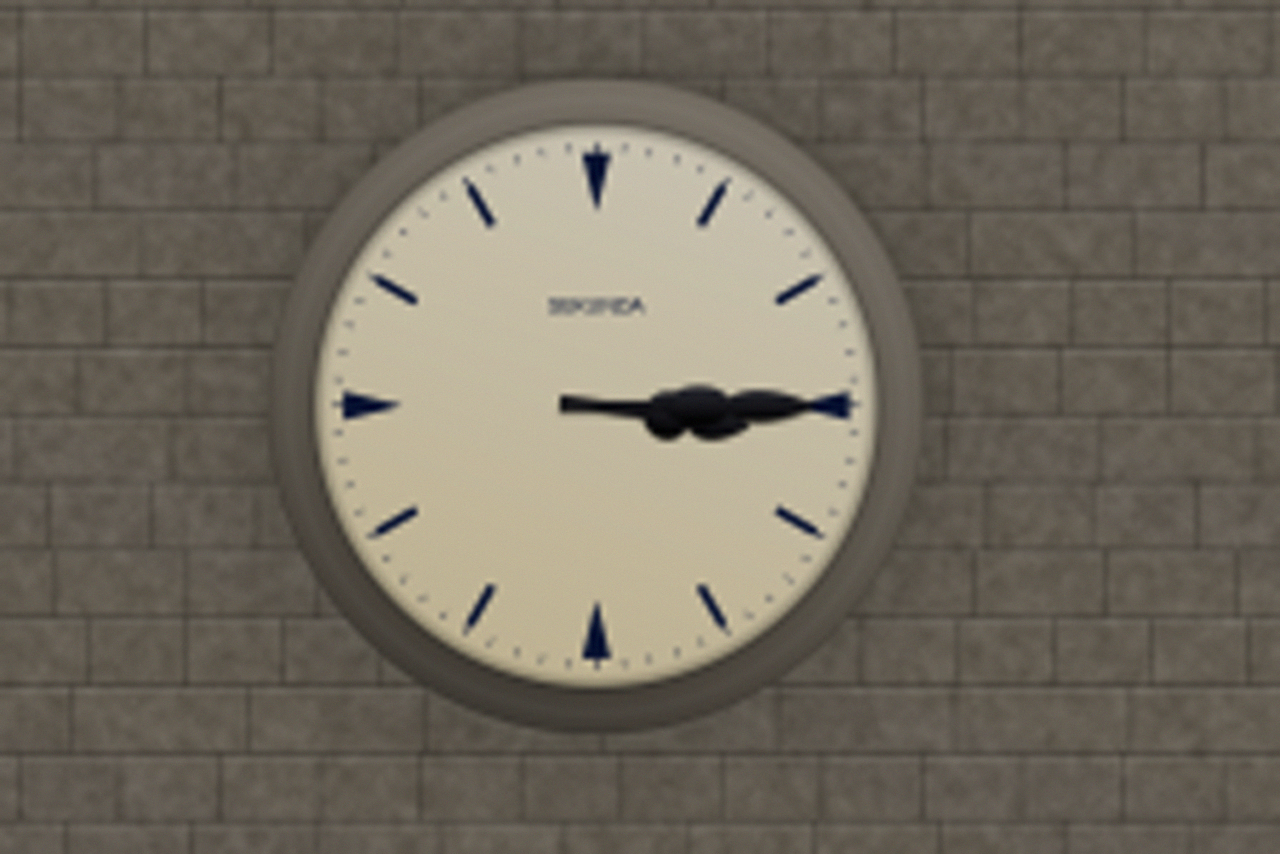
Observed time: 3h15
